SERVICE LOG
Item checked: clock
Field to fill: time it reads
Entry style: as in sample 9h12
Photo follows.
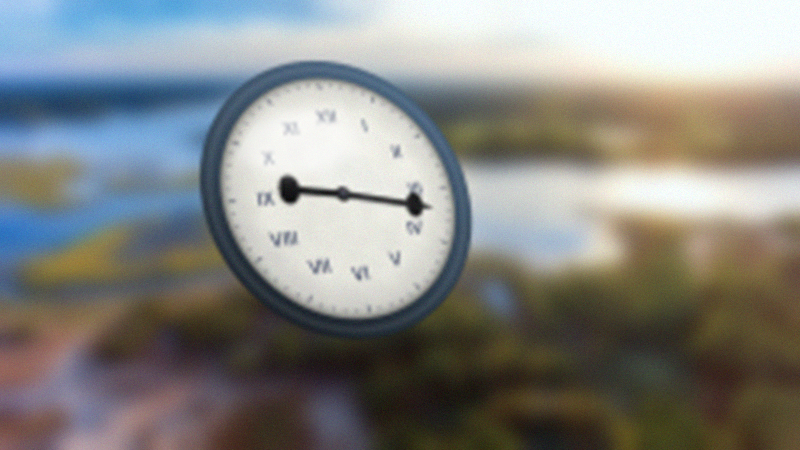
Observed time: 9h17
